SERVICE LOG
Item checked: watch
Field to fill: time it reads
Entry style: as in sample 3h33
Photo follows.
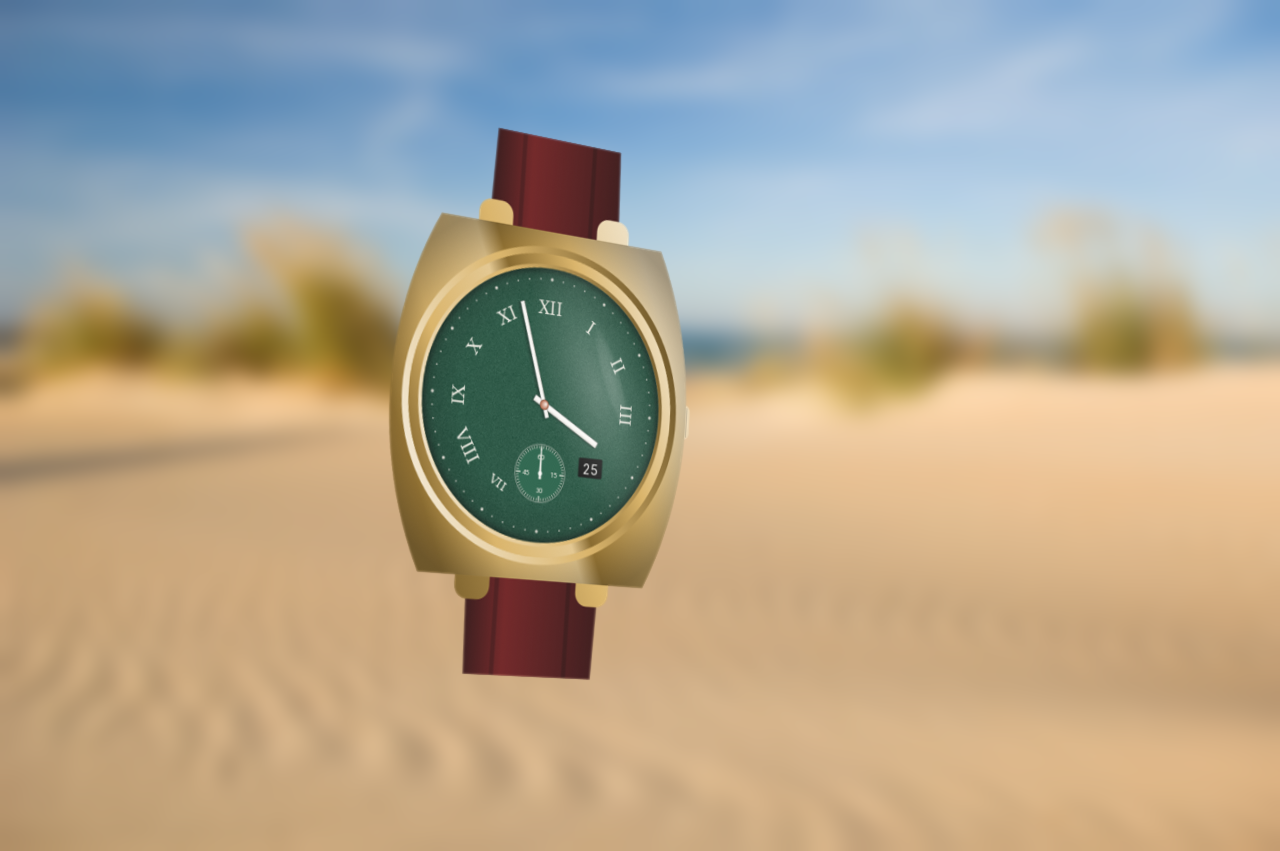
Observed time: 3h57
